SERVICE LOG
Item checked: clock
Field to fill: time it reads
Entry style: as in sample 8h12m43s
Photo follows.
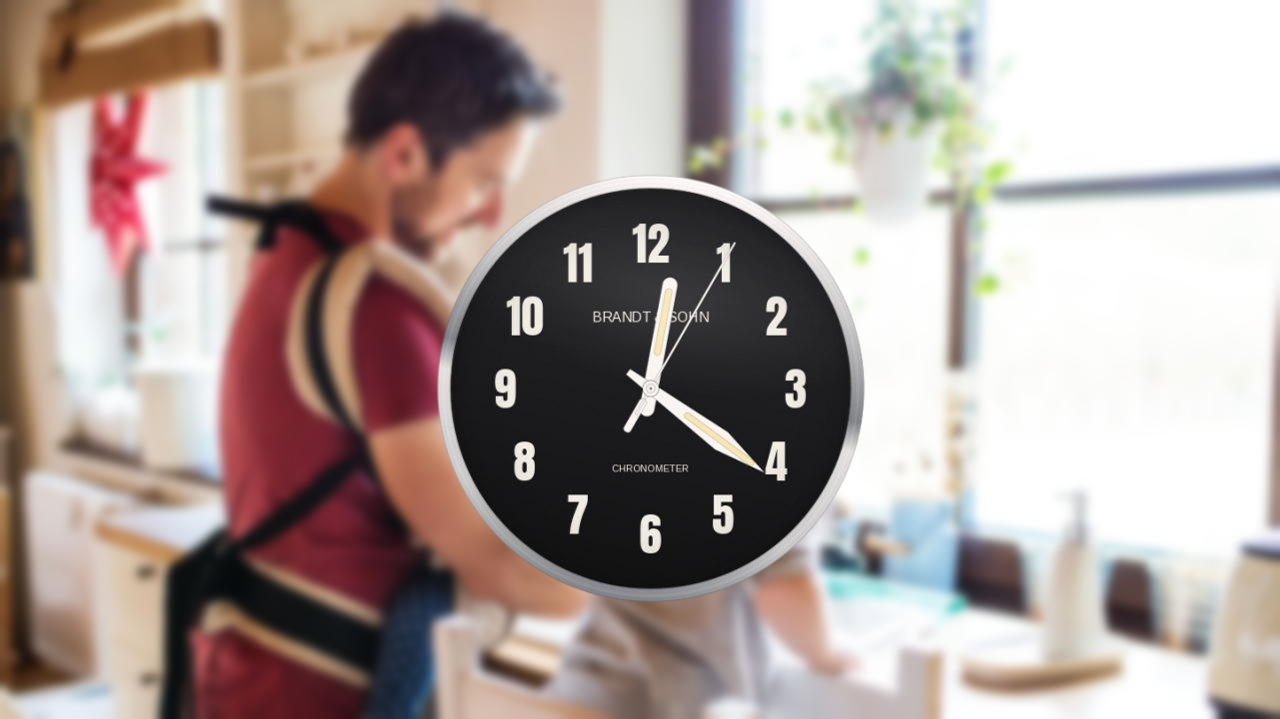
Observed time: 12h21m05s
